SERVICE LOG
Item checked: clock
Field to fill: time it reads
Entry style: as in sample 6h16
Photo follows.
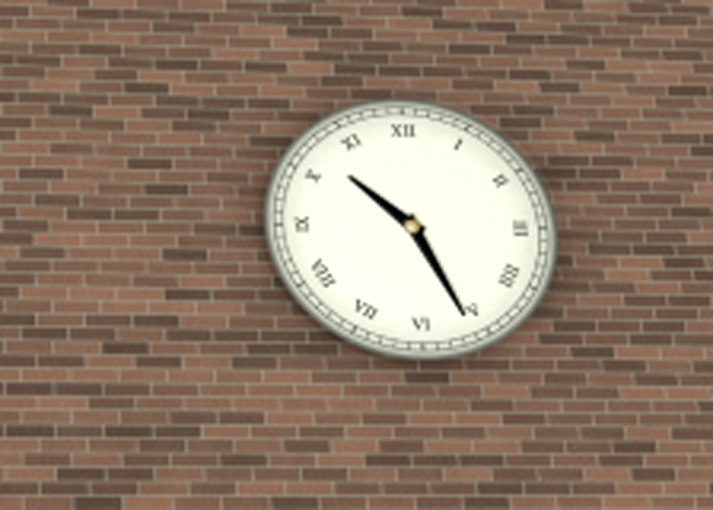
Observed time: 10h26
